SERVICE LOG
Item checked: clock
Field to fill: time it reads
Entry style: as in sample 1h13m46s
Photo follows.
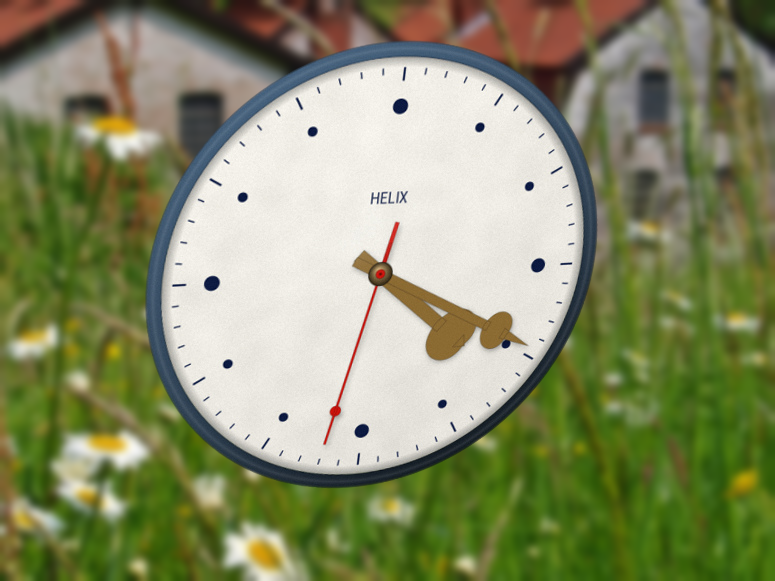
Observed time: 4h19m32s
